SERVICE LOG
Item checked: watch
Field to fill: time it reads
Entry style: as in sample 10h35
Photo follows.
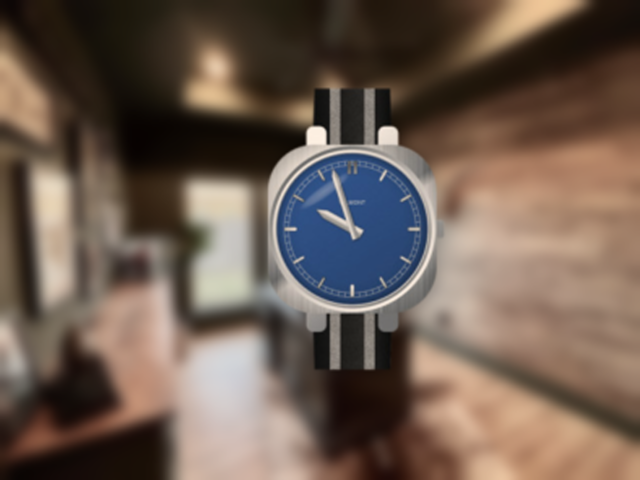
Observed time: 9h57
